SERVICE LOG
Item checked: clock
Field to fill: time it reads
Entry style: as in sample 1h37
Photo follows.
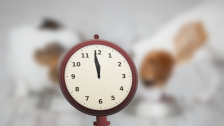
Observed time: 11h59
